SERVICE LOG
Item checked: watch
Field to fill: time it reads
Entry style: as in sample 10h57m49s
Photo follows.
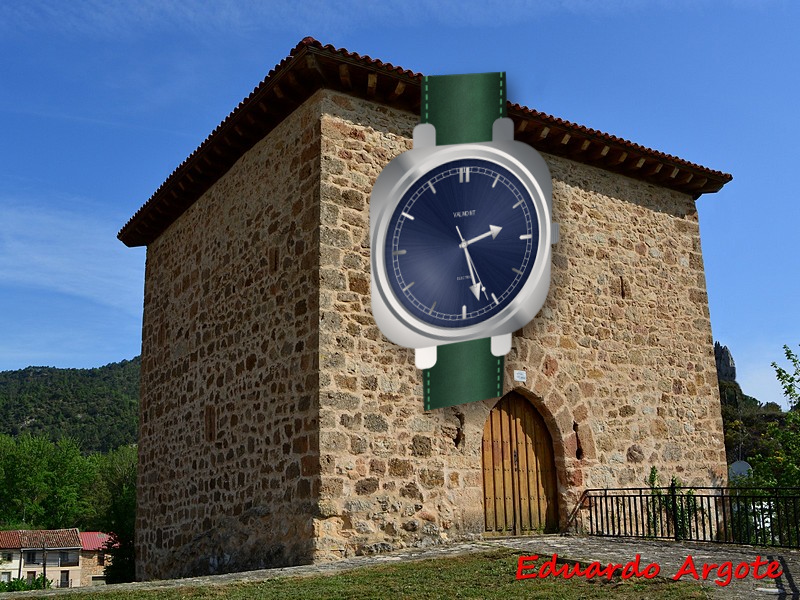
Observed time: 2h27m26s
